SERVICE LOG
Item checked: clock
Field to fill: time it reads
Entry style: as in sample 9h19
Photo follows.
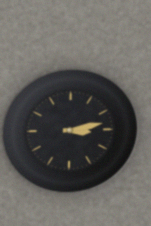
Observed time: 3h13
